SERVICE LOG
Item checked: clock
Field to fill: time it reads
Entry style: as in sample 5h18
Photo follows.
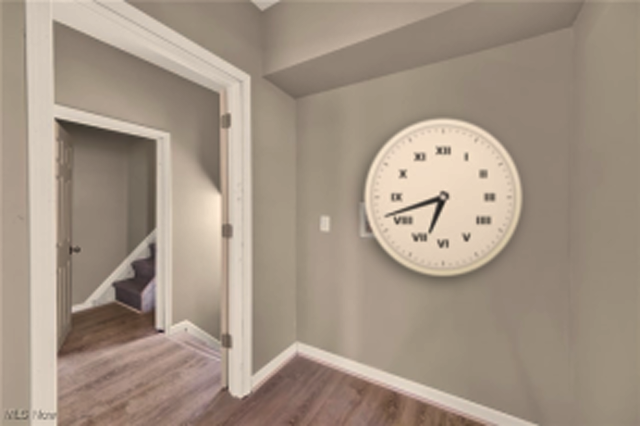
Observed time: 6h42
